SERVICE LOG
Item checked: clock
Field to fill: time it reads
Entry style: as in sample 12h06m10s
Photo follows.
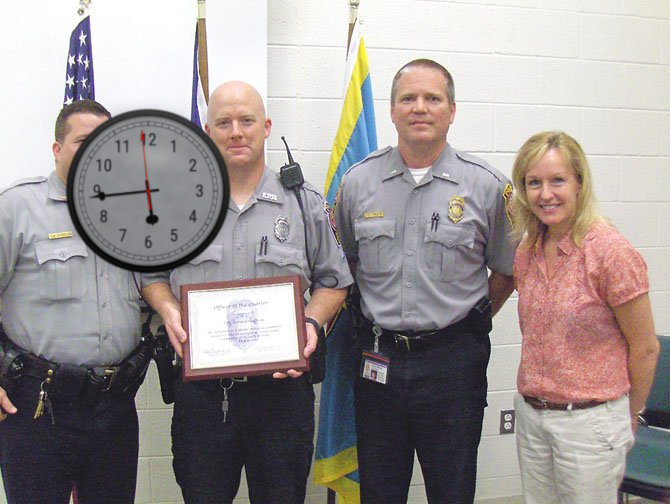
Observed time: 5h43m59s
